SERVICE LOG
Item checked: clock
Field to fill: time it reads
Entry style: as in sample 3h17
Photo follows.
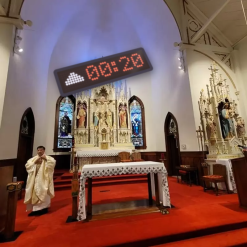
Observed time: 0h20
